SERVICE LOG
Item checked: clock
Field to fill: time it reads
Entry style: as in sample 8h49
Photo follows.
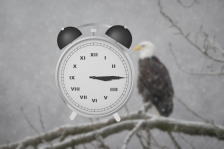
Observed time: 3h15
